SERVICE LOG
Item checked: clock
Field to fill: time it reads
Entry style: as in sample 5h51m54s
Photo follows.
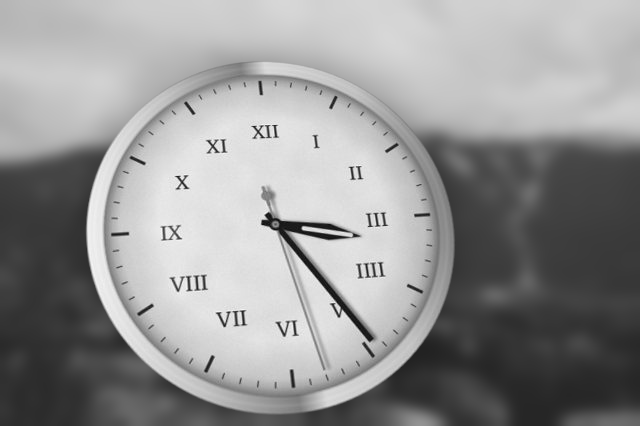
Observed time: 3h24m28s
